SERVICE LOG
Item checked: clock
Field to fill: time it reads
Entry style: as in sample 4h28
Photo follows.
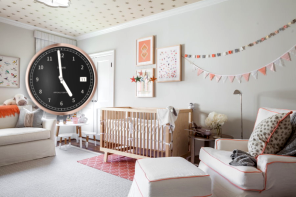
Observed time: 4h59
